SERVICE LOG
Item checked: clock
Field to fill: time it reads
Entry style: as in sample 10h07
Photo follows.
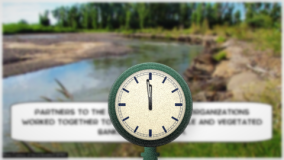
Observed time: 11h59
